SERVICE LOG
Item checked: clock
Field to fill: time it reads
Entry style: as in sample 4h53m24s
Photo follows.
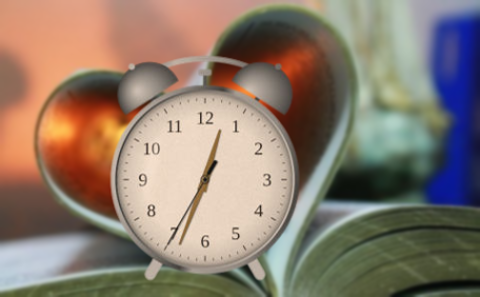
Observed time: 12h33m35s
